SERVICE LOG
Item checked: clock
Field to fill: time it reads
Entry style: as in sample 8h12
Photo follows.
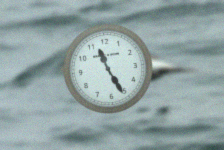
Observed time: 11h26
